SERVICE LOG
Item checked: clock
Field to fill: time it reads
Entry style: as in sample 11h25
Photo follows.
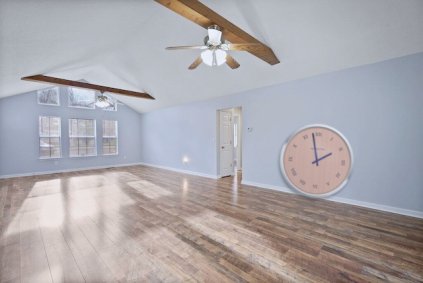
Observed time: 1h58
